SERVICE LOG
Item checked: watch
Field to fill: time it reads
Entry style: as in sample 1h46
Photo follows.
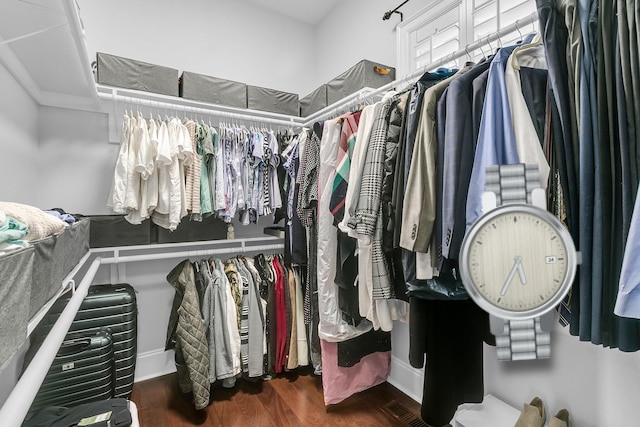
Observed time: 5h35
